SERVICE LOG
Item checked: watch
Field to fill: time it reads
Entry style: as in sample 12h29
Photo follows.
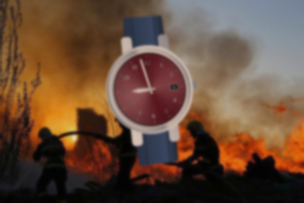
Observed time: 8h58
